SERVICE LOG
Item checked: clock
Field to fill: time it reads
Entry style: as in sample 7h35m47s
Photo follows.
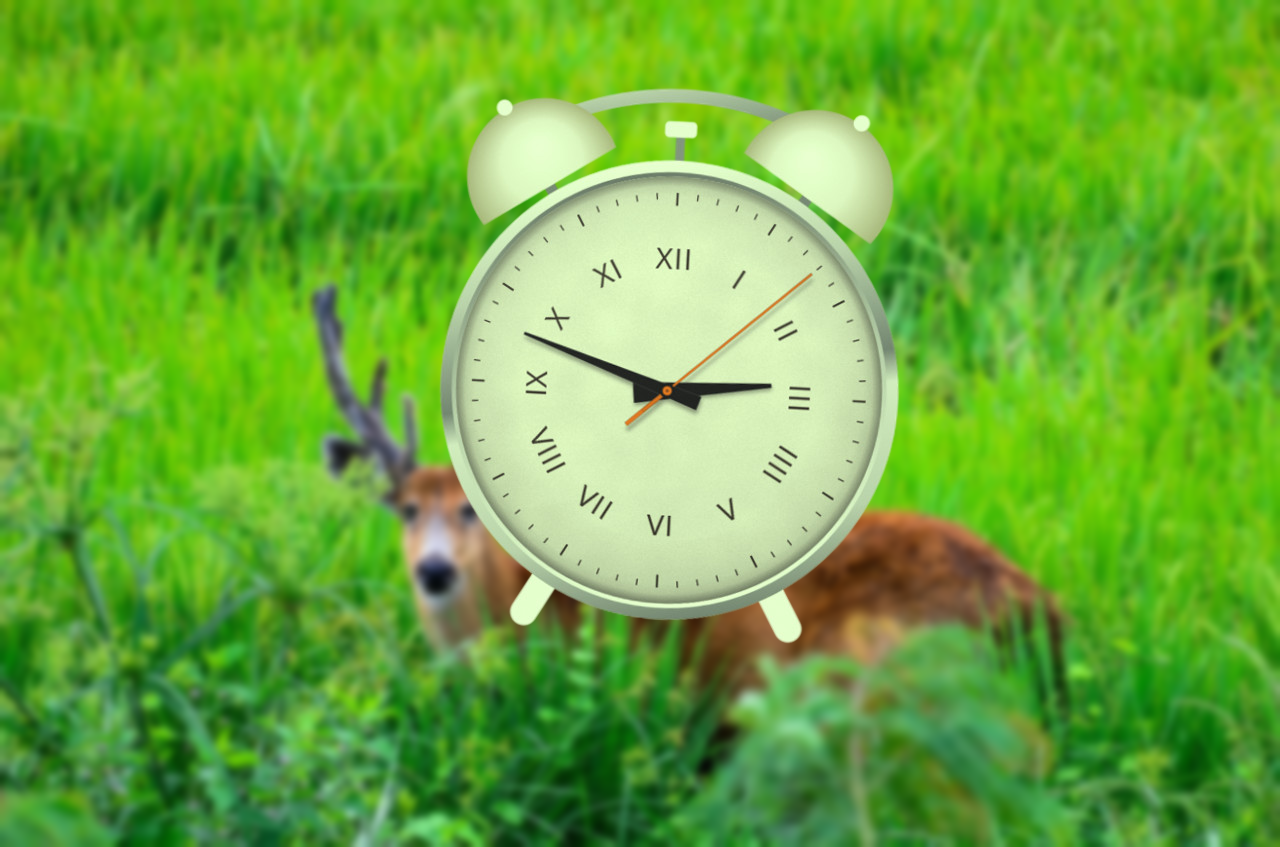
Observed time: 2h48m08s
